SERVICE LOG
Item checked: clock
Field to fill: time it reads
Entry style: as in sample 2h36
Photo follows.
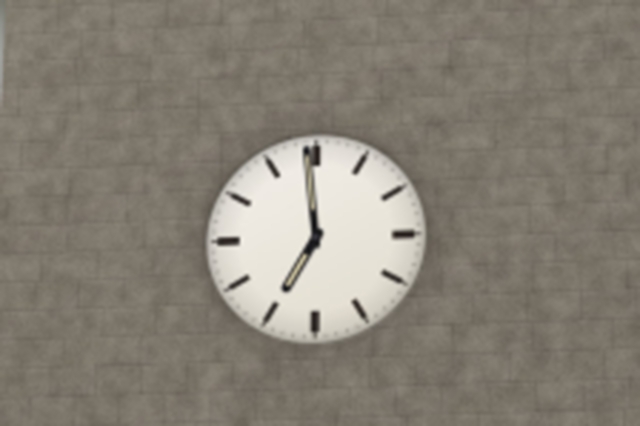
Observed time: 6h59
